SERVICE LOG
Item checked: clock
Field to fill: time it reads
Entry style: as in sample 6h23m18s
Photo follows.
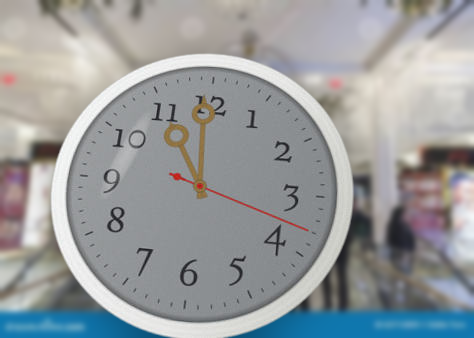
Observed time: 10h59m18s
